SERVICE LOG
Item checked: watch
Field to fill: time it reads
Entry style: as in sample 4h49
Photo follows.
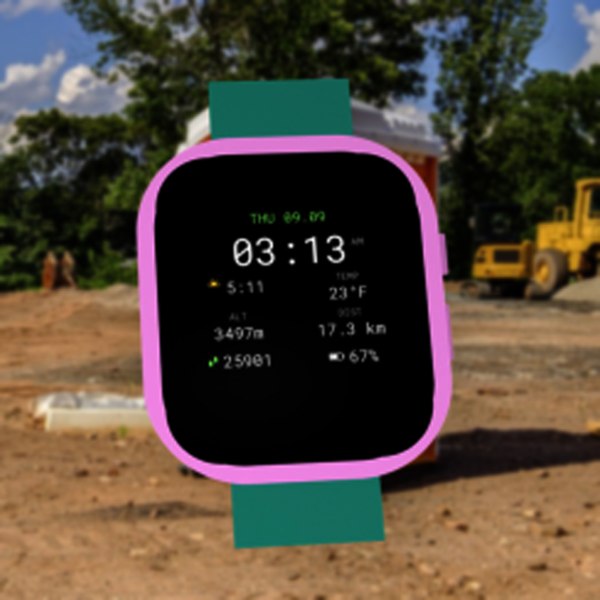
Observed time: 3h13
